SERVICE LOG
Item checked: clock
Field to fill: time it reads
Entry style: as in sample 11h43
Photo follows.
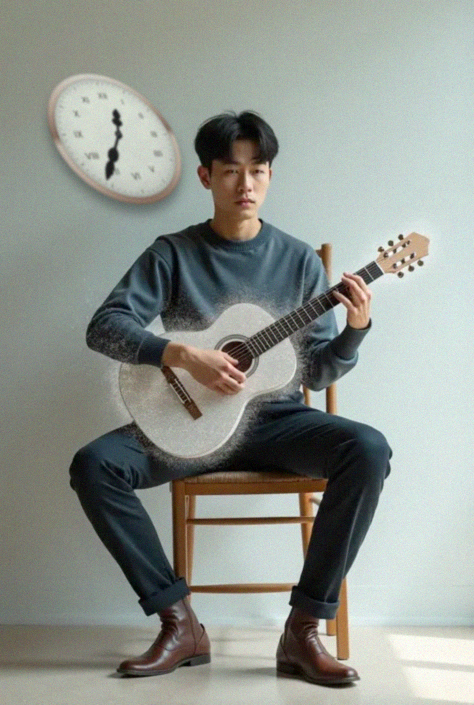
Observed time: 12h36
